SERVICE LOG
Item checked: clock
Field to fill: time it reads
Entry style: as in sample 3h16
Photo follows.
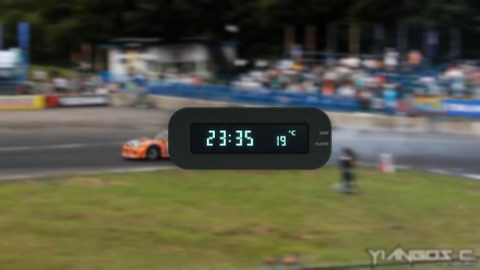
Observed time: 23h35
